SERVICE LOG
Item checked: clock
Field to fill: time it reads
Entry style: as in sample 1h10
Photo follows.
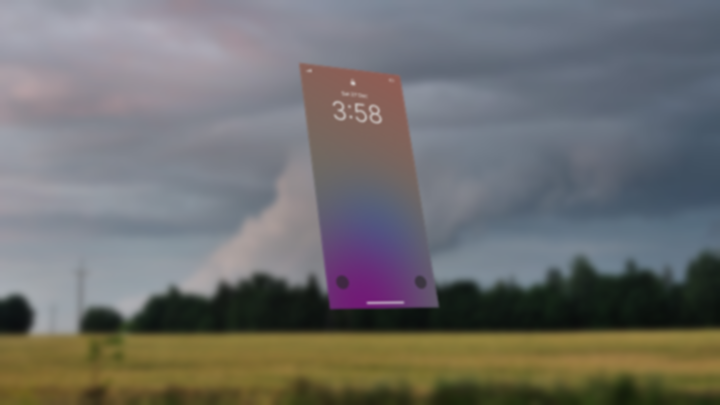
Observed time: 3h58
